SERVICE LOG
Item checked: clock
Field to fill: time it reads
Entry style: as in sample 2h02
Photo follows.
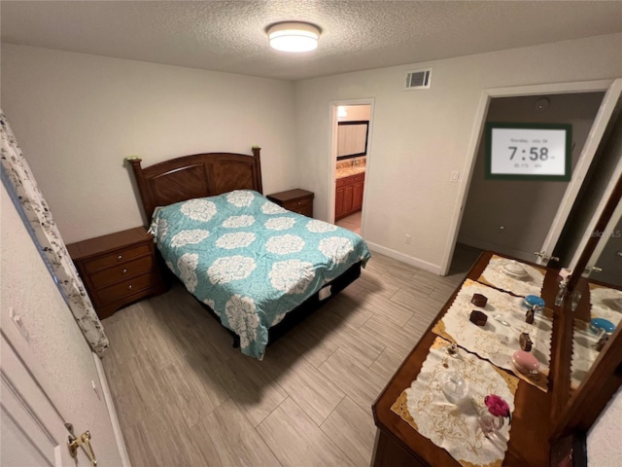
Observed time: 7h58
